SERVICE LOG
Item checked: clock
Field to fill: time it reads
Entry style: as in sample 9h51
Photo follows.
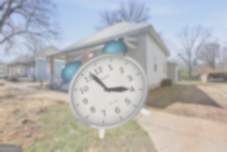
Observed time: 3h57
